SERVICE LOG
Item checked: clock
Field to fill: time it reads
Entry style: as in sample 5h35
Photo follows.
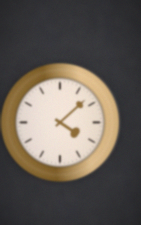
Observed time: 4h08
